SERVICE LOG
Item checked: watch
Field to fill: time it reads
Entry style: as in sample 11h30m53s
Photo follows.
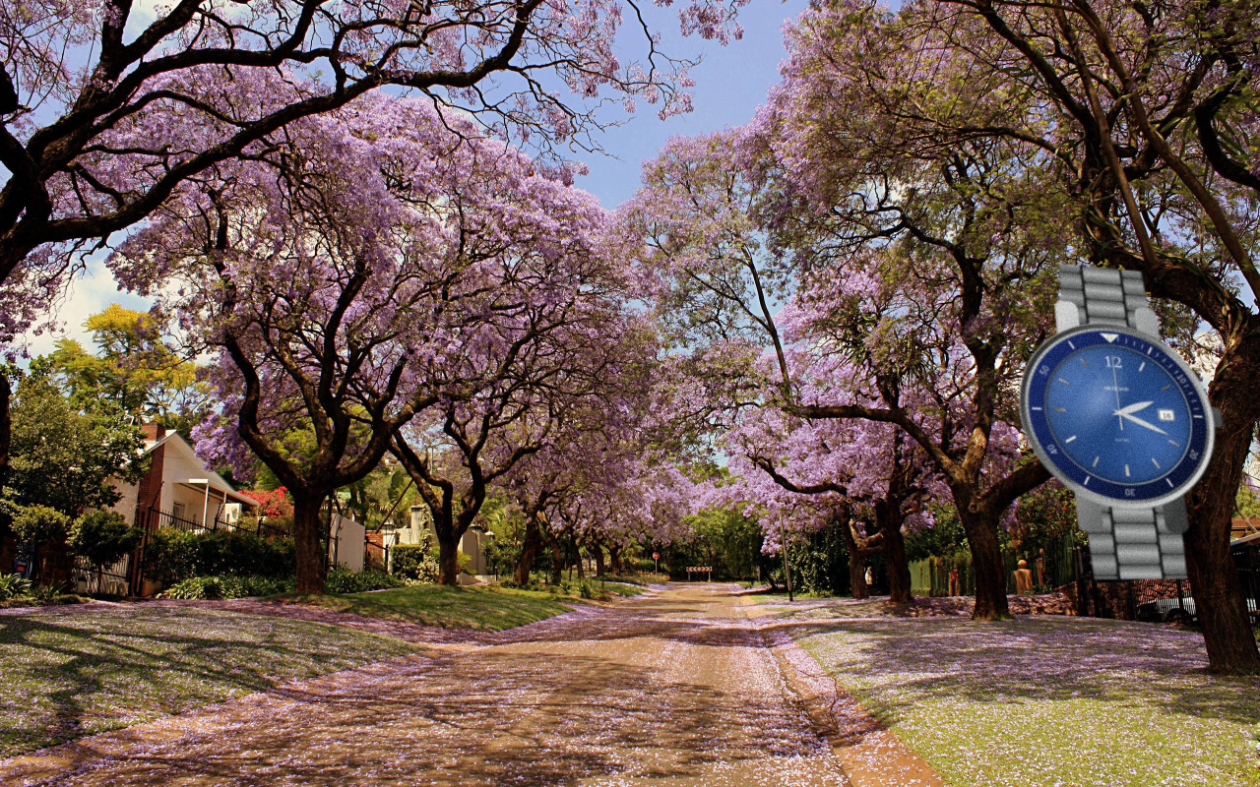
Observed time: 2h19m00s
